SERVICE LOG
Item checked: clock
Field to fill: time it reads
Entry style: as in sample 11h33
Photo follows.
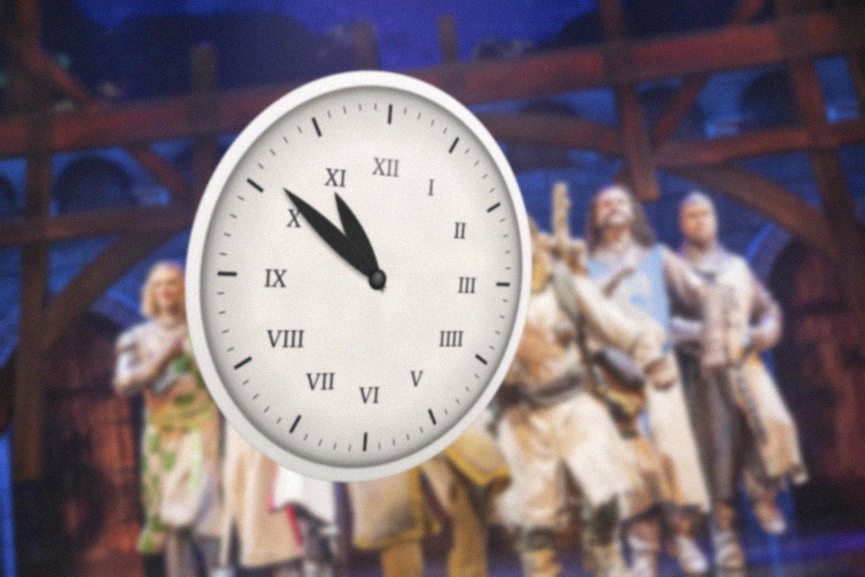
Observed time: 10h51
